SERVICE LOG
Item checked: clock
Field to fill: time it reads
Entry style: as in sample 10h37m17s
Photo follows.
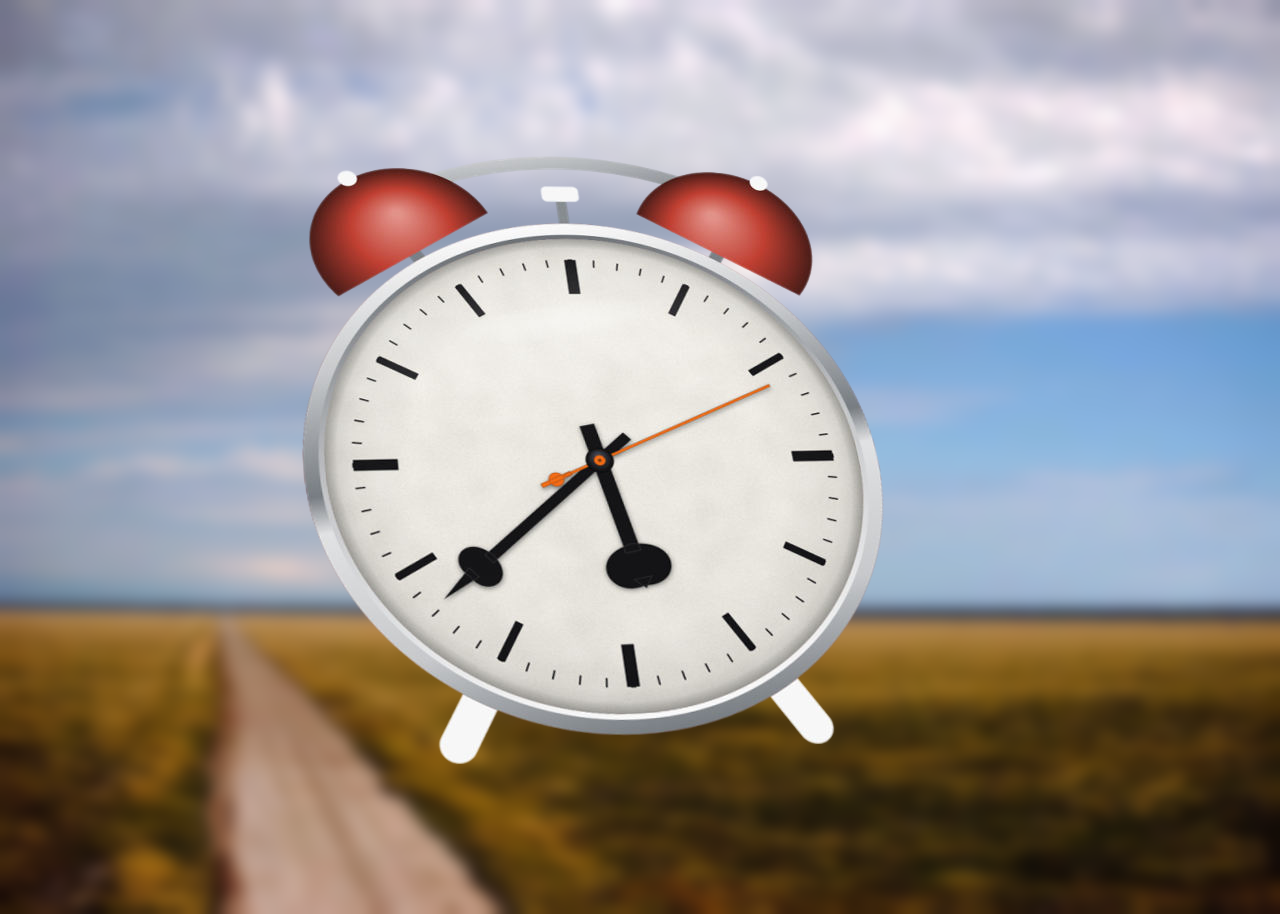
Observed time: 5h38m11s
